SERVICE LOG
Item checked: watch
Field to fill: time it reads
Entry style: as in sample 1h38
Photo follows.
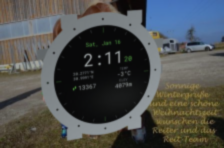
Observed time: 2h11
